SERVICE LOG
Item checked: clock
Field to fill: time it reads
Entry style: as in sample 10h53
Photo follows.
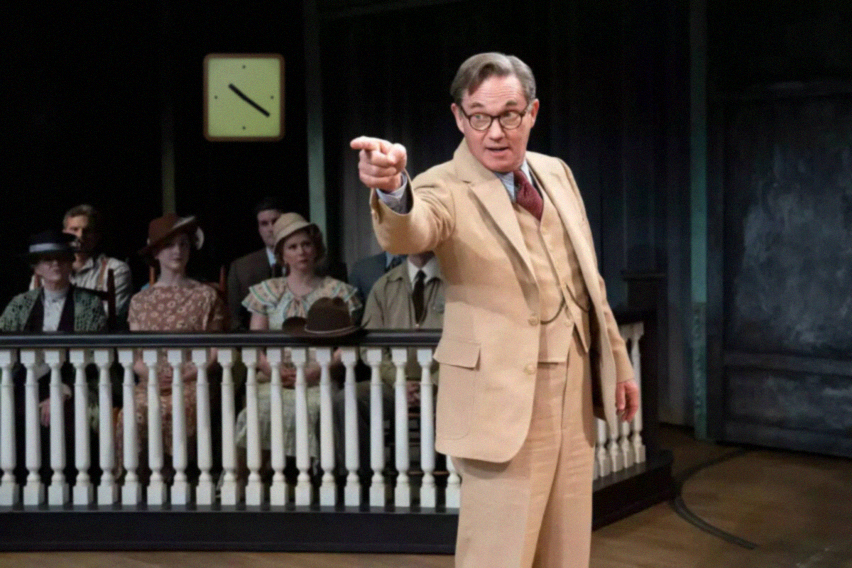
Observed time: 10h21
